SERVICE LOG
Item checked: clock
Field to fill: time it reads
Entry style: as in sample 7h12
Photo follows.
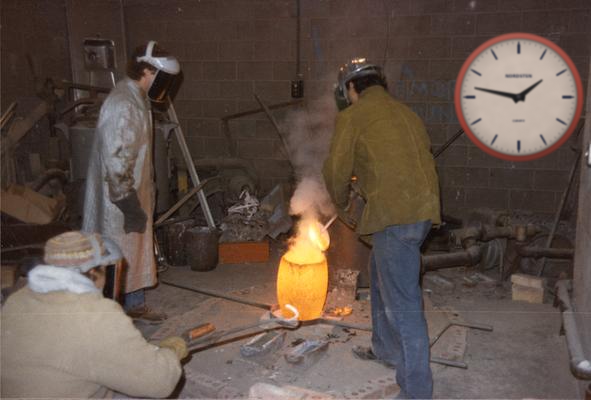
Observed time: 1h47
